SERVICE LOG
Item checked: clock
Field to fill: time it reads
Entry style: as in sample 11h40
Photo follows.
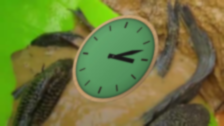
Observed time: 3h12
